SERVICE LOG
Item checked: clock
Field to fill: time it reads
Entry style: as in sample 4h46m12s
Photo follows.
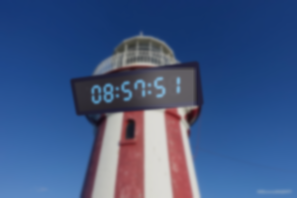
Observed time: 8h57m51s
